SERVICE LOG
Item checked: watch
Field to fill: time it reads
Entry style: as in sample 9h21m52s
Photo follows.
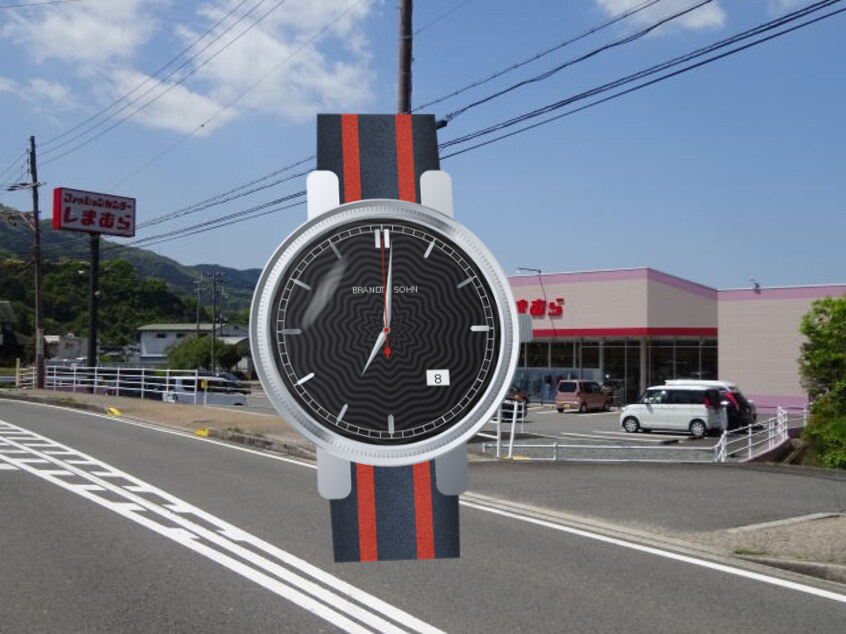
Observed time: 7h01m00s
